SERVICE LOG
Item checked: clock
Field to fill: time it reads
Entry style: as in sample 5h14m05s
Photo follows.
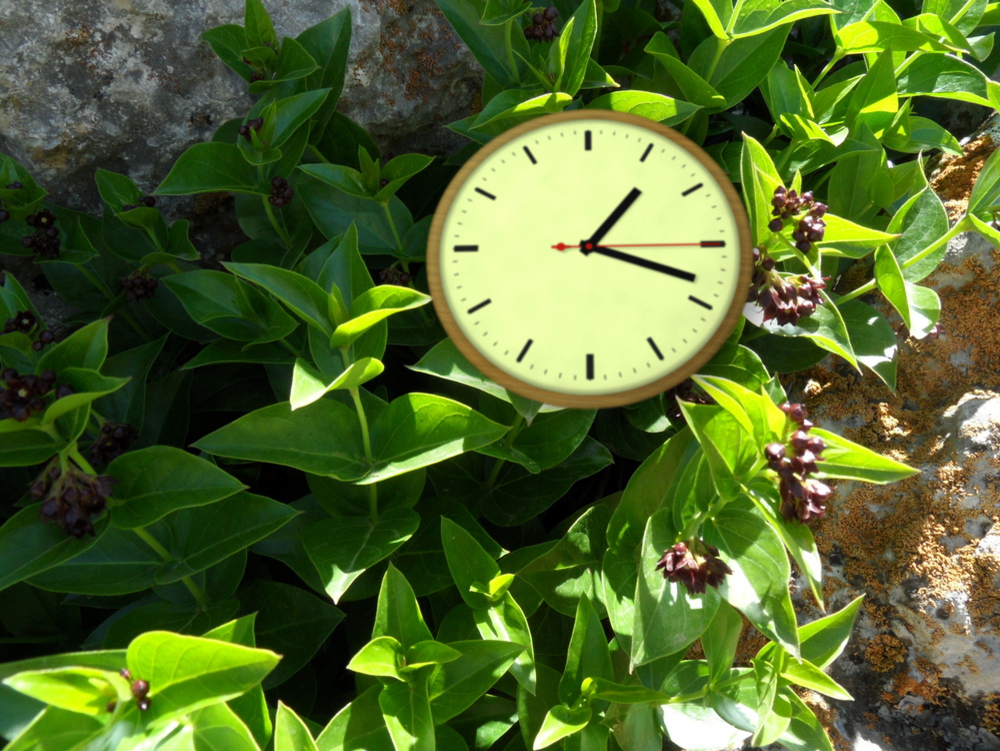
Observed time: 1h18m15s
